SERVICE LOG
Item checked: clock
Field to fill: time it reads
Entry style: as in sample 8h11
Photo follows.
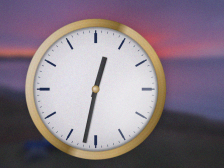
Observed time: 12h32
